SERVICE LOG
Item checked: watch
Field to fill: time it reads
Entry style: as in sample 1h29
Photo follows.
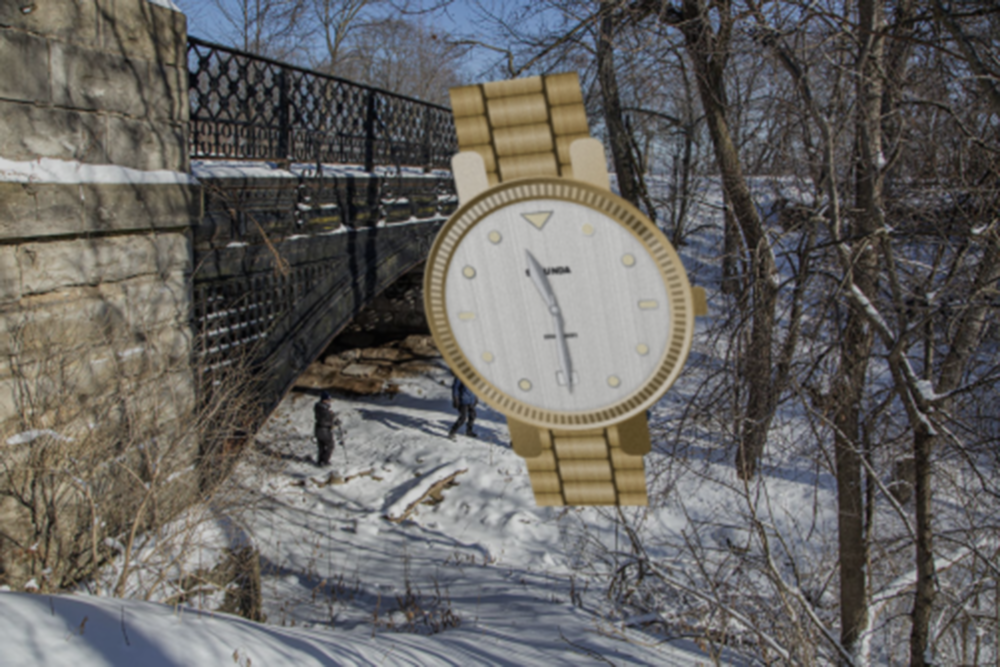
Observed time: 11h30
